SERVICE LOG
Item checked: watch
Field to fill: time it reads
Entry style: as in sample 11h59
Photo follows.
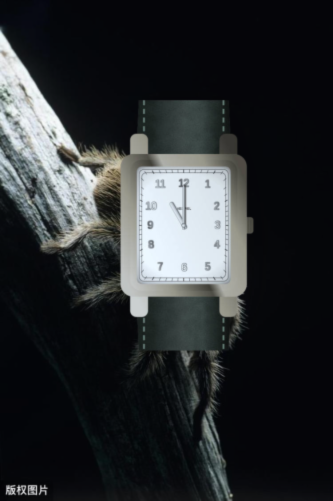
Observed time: 11h00
